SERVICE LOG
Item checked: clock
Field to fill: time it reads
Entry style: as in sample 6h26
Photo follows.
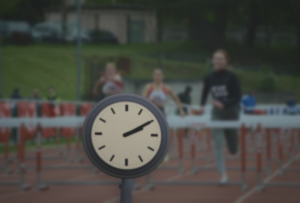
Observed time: 2h10
